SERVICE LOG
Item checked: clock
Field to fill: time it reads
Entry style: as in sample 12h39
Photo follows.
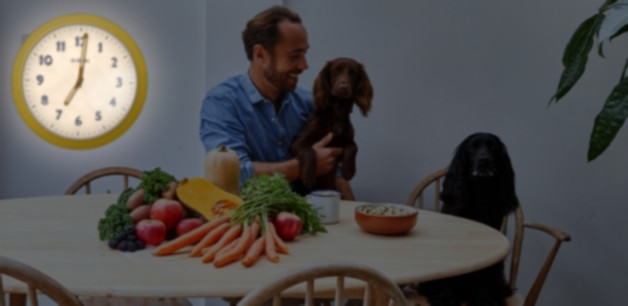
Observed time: 7h01
